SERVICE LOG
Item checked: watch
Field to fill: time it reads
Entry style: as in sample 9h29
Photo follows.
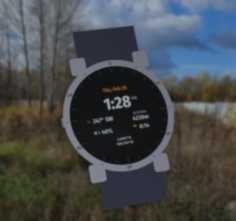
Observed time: 1h28
